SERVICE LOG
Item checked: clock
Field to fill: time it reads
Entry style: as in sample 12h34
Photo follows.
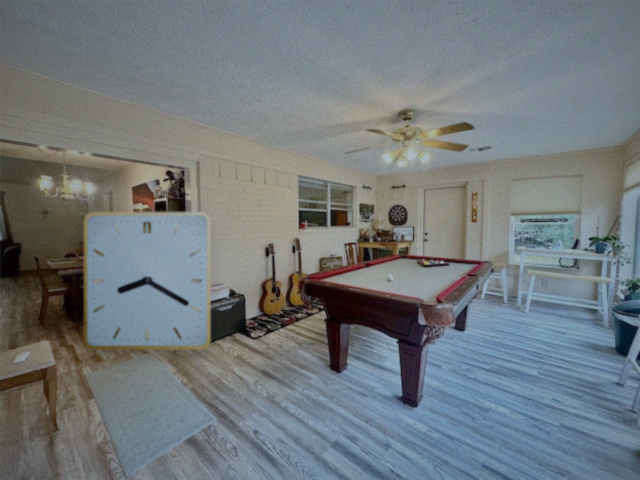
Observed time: 8h20
